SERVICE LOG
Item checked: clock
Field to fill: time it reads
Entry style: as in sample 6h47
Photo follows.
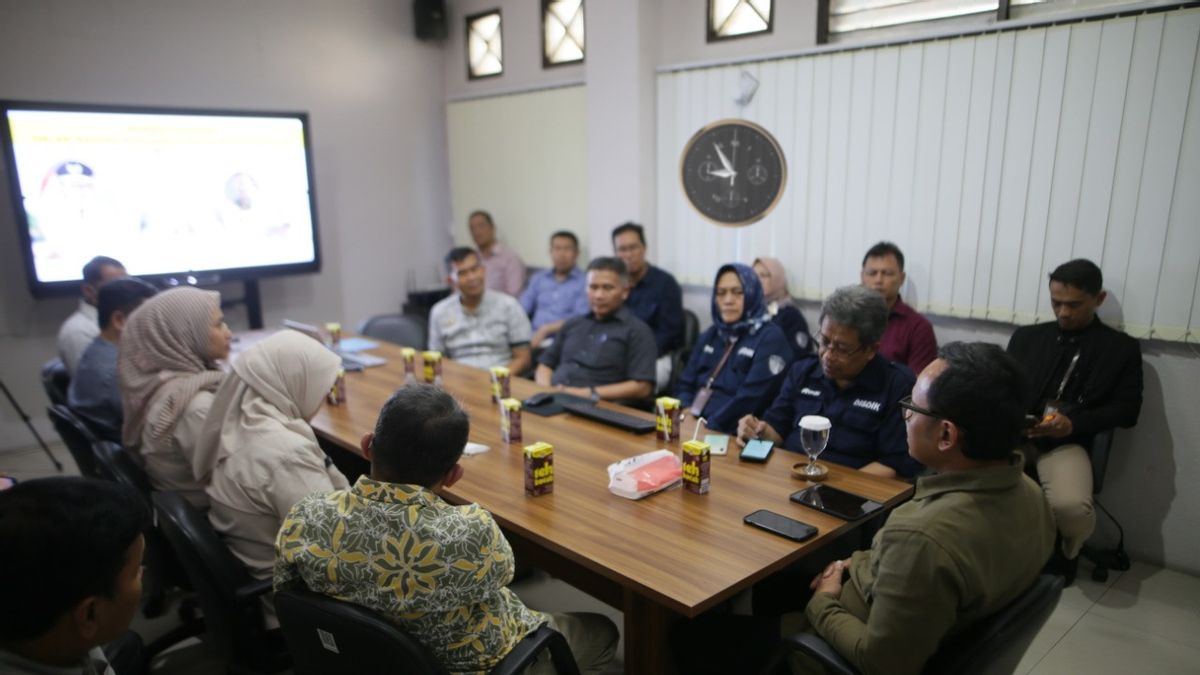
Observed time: 8h54
